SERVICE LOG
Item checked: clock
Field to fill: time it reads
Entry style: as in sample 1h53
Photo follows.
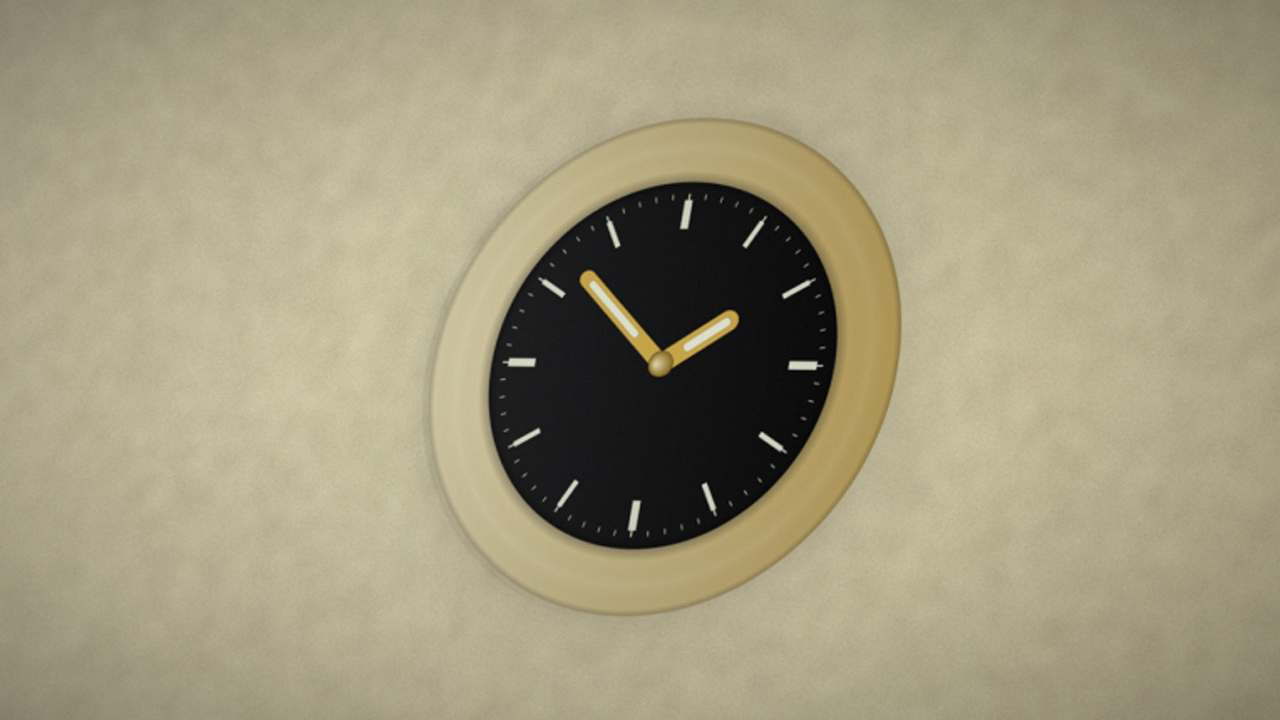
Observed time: 1h52
